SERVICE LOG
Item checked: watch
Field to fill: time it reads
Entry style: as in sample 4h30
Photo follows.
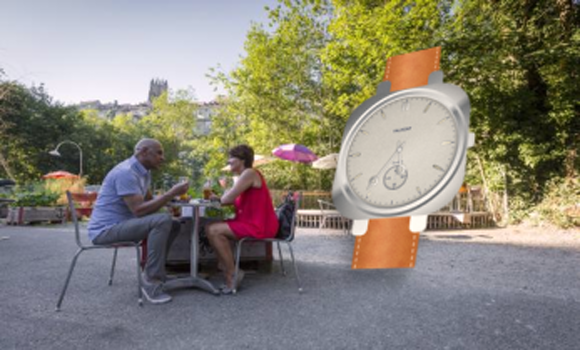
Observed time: 5h36
